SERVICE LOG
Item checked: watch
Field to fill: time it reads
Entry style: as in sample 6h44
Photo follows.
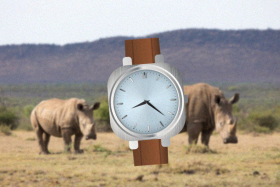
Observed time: 8h22
